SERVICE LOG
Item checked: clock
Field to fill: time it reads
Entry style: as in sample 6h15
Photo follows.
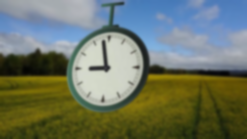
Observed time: 8h58
